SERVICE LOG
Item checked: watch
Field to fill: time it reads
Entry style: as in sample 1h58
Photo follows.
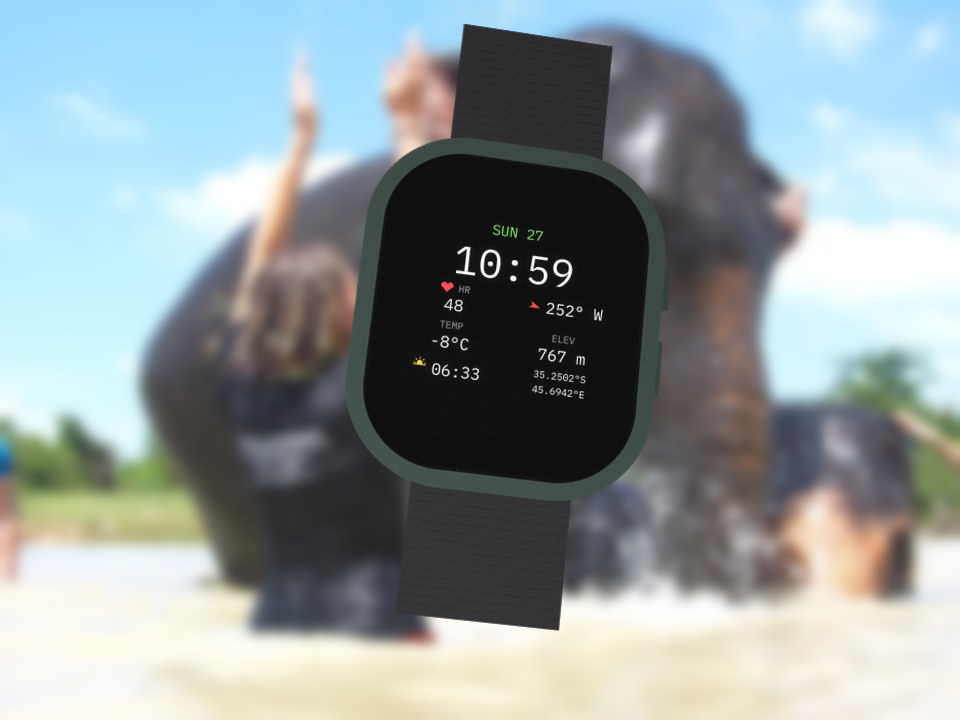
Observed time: 10h59
